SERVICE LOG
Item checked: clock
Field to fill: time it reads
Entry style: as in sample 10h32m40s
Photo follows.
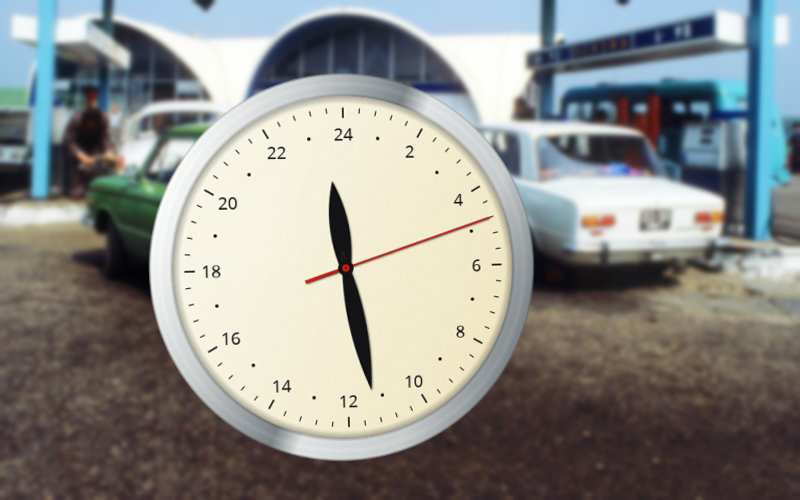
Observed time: 23h28m12s
